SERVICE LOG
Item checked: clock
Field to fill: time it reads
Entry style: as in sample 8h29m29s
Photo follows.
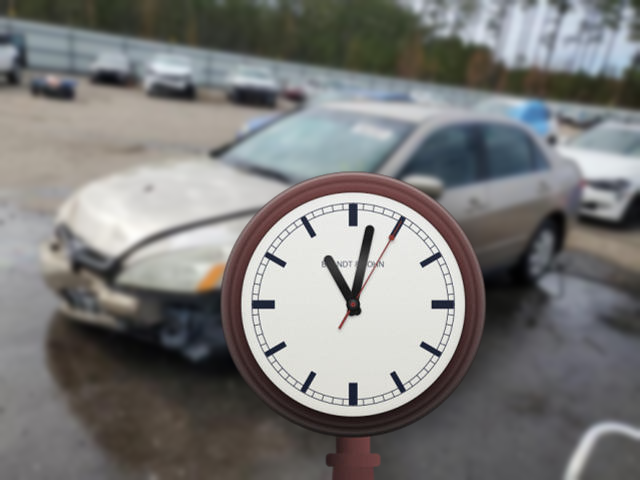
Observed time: 11h02m05s
